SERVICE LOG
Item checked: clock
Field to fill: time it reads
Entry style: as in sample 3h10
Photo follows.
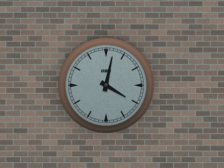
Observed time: 4h02
